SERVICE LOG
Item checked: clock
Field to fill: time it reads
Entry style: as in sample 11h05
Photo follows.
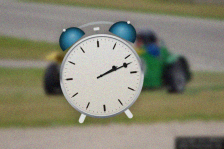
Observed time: 2h12
